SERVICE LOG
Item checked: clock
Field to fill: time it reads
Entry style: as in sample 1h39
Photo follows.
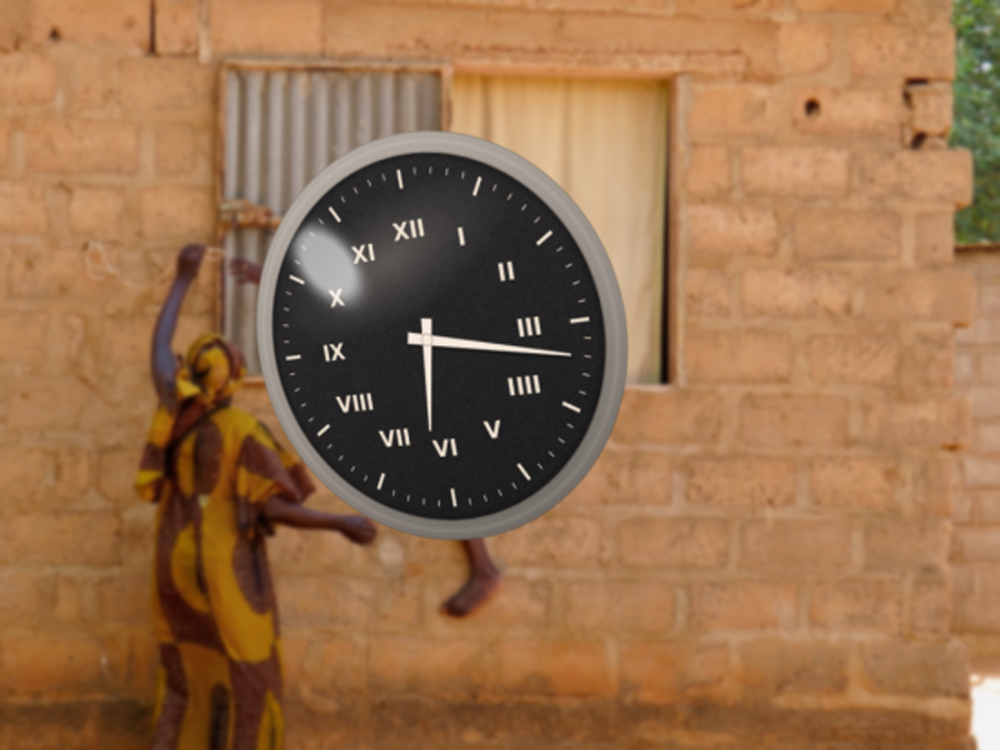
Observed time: 6h17
